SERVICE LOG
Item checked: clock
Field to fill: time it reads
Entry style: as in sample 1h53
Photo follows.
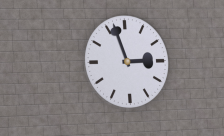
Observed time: 2h57
